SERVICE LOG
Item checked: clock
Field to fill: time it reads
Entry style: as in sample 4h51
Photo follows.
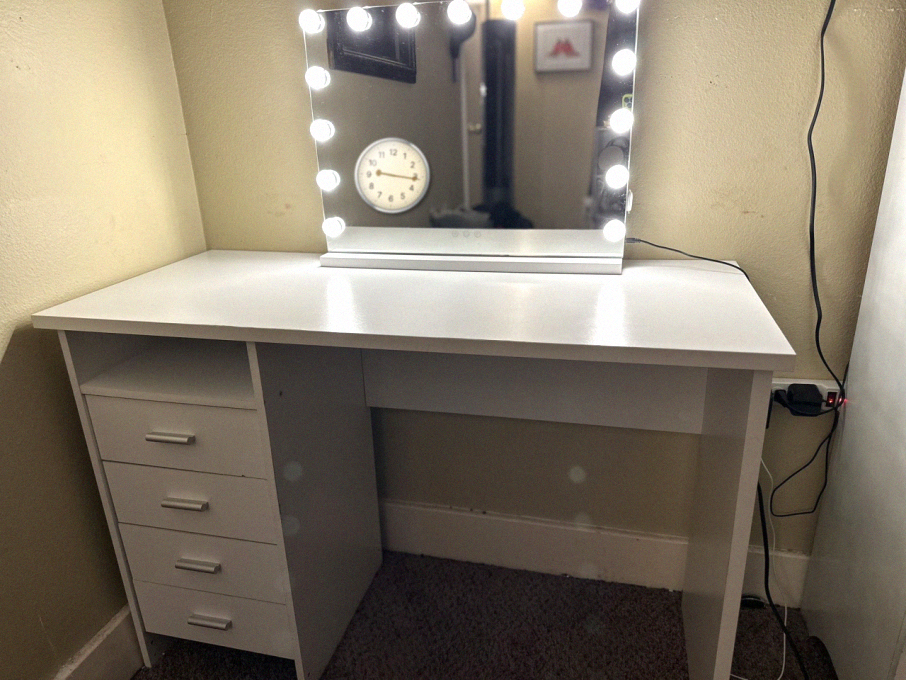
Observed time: 9h16
